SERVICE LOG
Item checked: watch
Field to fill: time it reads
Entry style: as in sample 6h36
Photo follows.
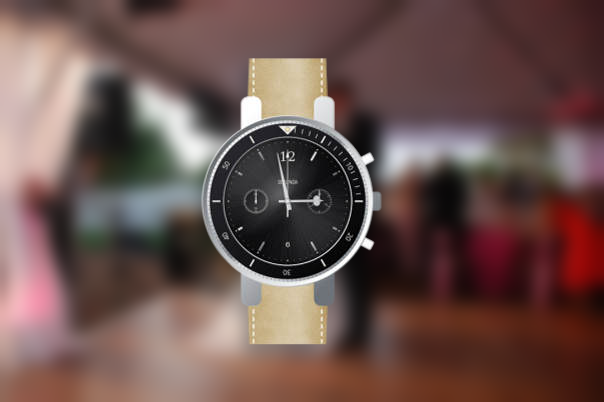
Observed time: 2h58
